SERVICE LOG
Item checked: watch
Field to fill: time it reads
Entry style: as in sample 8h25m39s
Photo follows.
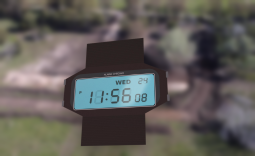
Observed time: 11h56m08s
